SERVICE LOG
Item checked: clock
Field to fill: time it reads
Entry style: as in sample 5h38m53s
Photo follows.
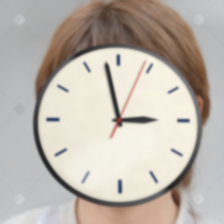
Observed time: 2h58m04s
